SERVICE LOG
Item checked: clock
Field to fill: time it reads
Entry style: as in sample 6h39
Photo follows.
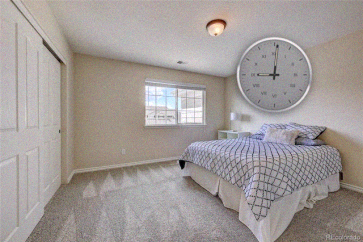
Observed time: 9h01
